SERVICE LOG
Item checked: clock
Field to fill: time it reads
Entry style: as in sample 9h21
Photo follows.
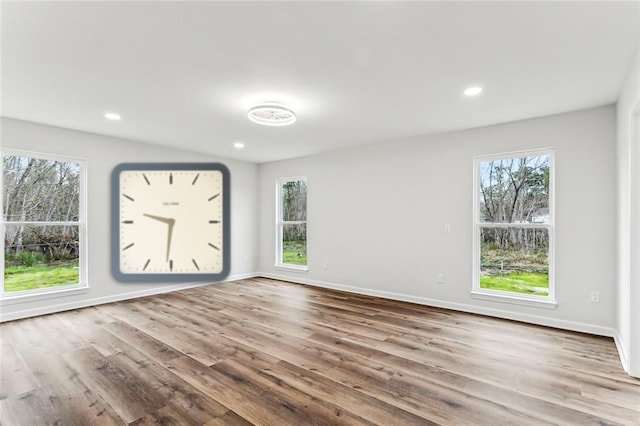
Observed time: 9h31
